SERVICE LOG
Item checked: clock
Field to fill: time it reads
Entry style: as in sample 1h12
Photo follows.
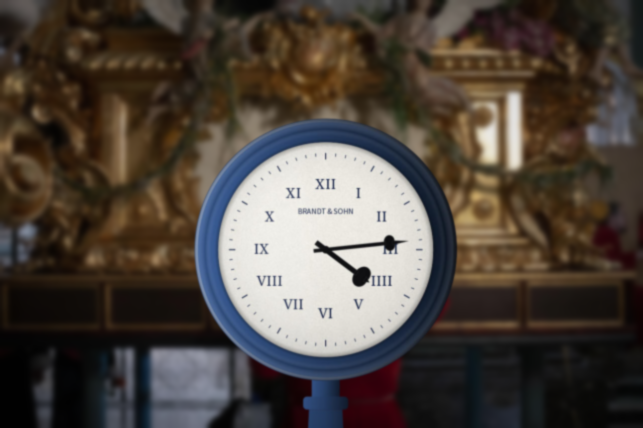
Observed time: 4h14
